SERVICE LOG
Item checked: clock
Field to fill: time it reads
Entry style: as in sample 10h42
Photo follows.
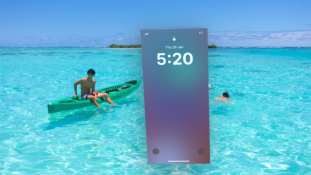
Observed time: 5h20
